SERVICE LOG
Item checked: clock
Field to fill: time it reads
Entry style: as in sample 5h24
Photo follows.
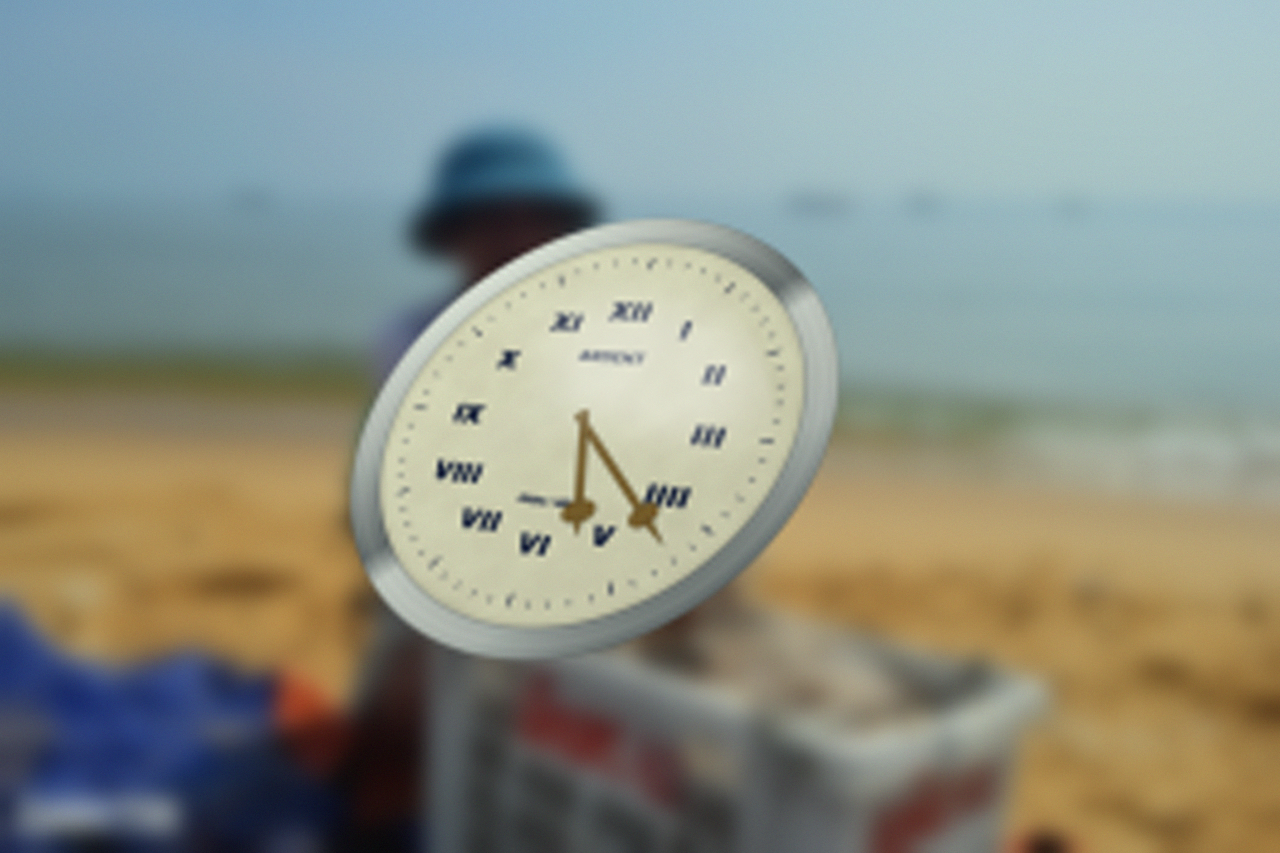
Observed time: 5h22
